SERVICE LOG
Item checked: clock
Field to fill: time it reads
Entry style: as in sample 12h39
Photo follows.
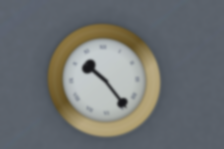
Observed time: 10h24
